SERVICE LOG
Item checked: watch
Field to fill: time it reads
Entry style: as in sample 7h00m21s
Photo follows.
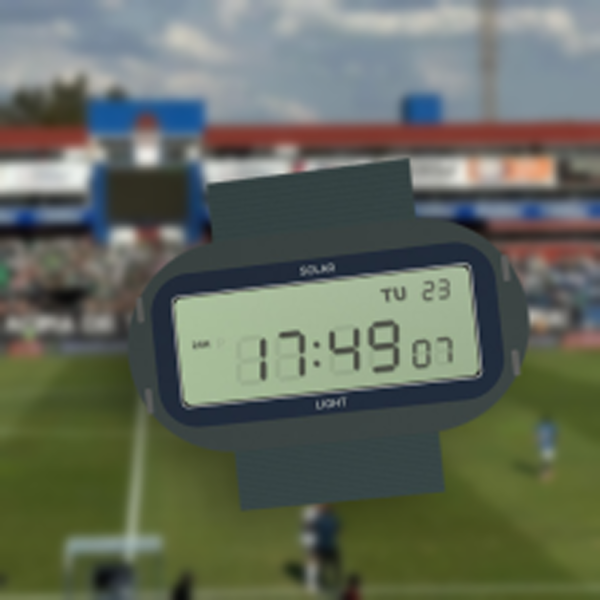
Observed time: 17h49m07s
